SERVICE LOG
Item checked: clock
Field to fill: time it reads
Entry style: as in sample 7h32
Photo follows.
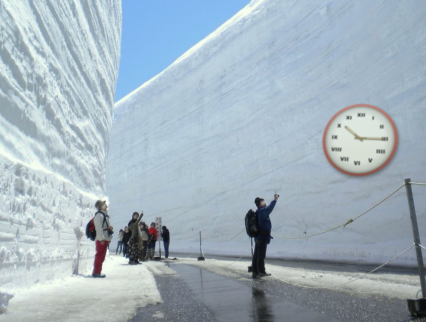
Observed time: 10h15
